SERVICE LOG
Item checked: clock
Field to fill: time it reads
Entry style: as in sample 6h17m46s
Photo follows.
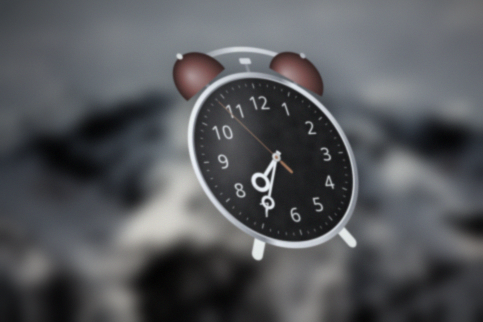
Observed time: 7h34m54s
